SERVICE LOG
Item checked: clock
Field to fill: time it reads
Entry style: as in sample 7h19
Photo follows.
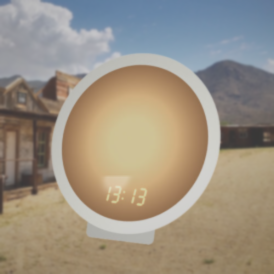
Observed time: 13h13
